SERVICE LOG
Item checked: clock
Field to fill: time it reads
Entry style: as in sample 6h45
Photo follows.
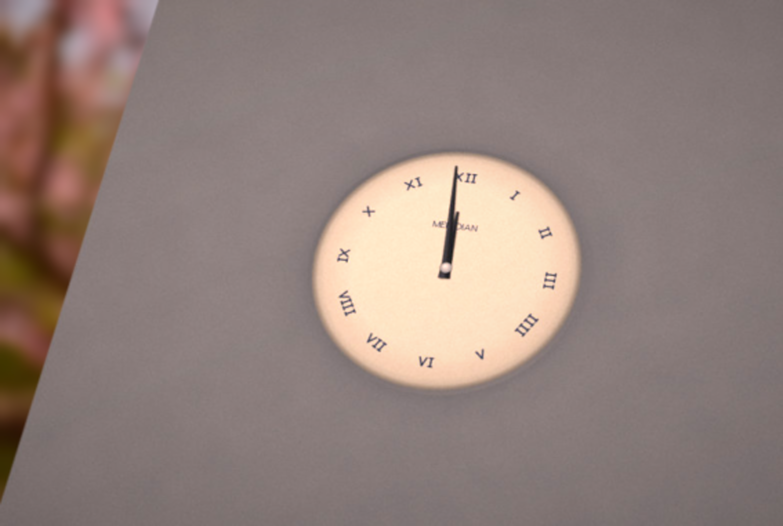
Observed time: 11h59
